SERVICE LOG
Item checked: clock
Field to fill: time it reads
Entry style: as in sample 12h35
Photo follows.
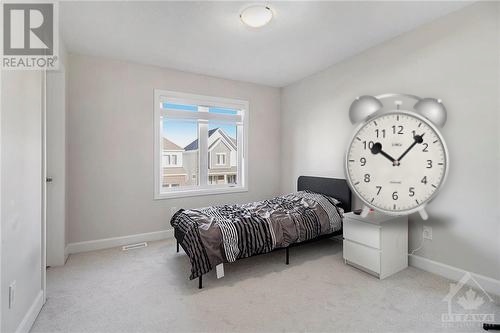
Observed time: 10h07
